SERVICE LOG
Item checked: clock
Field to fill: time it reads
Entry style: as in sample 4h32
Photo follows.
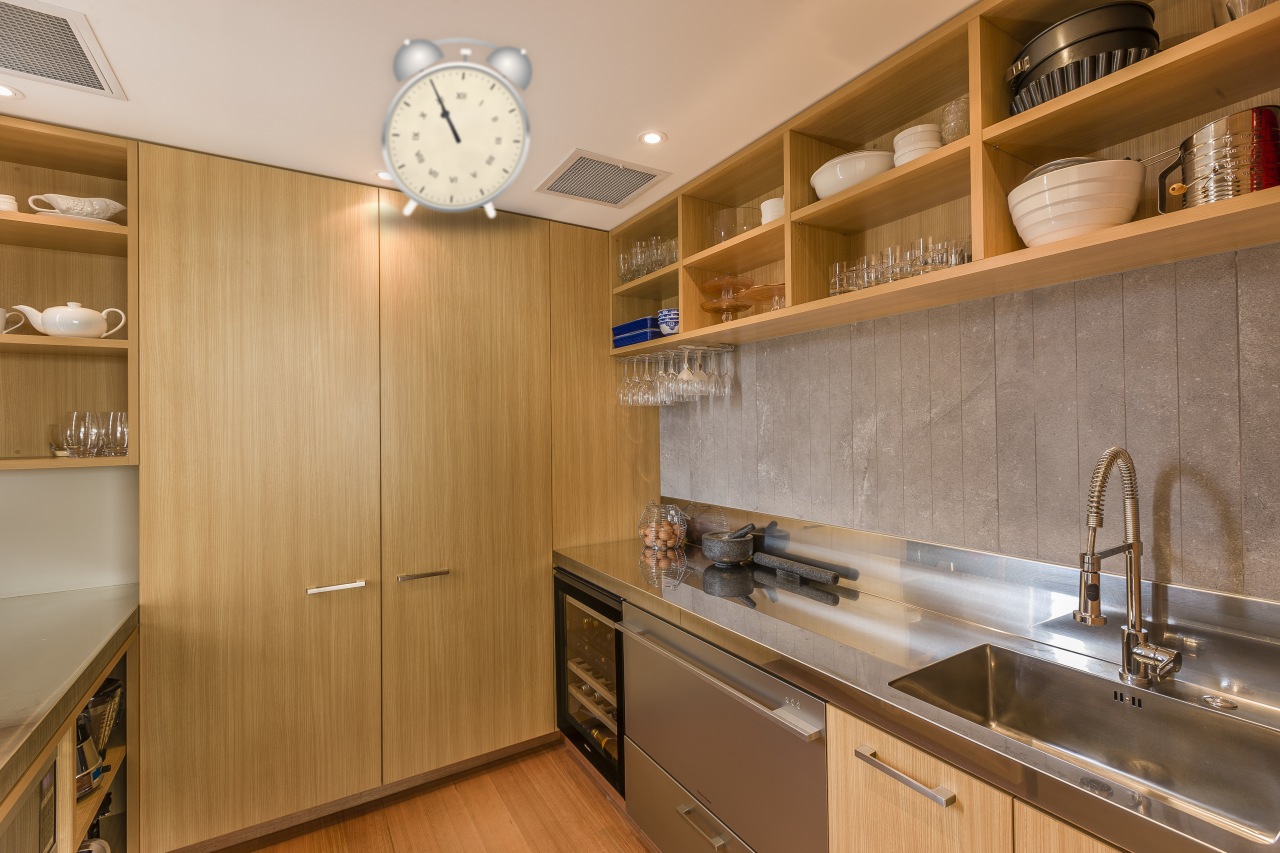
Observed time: 10h55
